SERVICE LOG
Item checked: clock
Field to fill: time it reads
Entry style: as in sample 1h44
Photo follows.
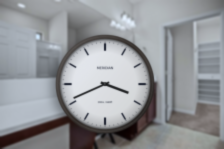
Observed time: 3h41
